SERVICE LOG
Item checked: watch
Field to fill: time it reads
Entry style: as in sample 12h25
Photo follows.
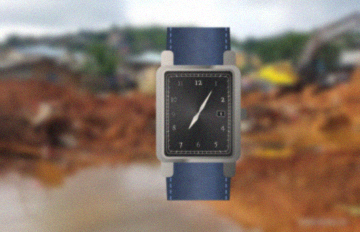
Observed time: 7h05
